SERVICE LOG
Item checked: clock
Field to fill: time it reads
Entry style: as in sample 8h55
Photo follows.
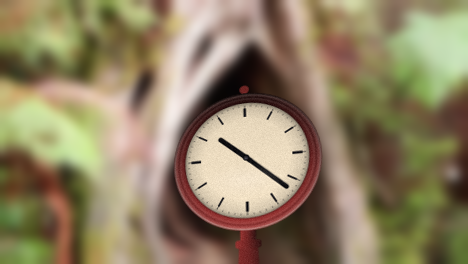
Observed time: 10h22
